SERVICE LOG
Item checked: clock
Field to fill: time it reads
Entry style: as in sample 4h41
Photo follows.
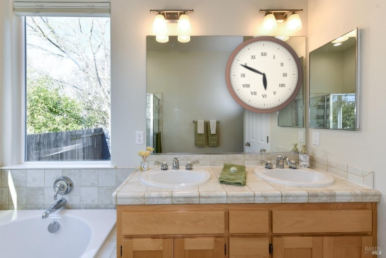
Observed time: 5h49
